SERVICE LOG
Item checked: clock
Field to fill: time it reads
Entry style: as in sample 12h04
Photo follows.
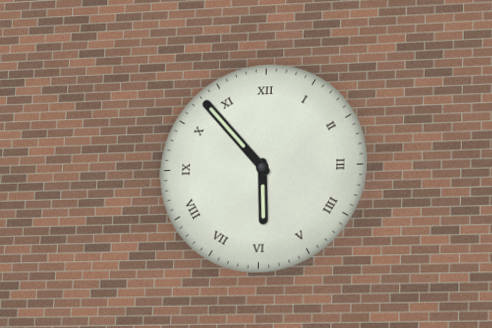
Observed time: 5h53
